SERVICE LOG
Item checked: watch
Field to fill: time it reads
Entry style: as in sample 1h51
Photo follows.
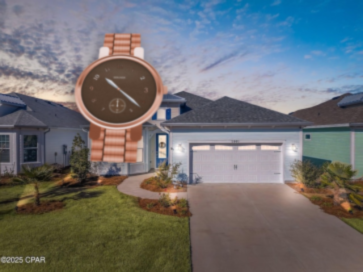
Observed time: 10h22
